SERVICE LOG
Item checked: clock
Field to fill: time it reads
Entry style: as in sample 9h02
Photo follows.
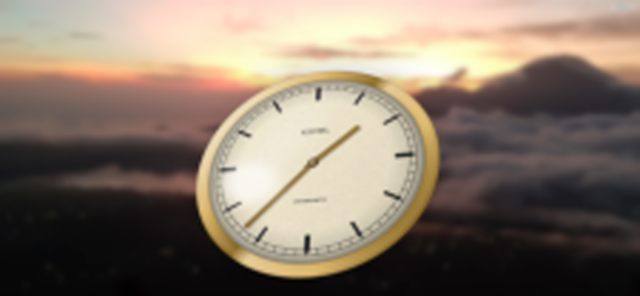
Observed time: 1h37
